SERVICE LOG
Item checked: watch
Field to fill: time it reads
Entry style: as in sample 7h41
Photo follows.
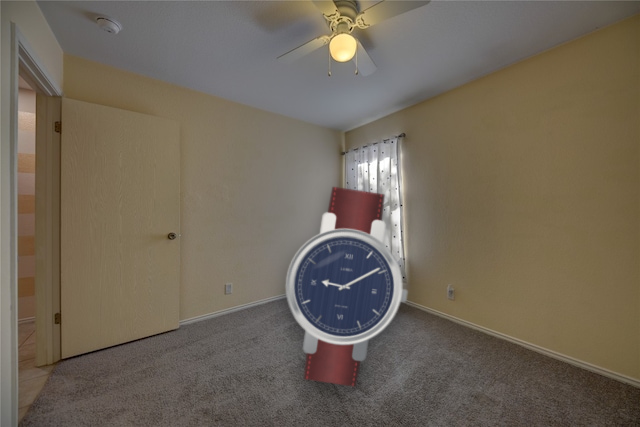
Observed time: 9h09
